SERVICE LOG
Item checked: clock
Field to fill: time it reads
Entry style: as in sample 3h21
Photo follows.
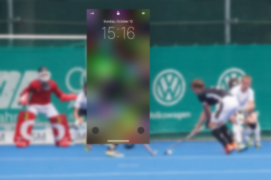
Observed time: 15h16
